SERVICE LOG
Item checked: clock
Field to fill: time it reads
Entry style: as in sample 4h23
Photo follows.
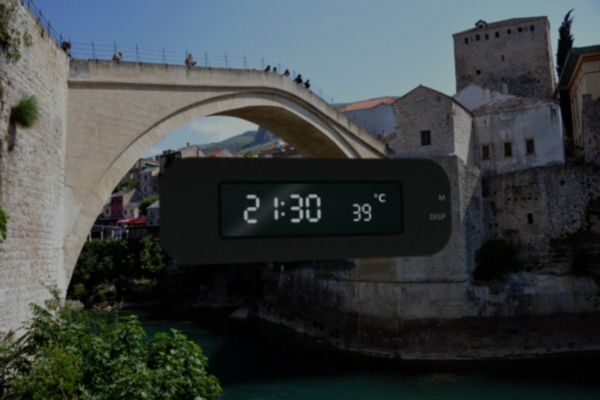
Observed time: 21h30
